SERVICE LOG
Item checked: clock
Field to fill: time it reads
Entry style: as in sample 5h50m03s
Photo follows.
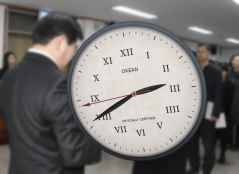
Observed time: 2h40m44s
